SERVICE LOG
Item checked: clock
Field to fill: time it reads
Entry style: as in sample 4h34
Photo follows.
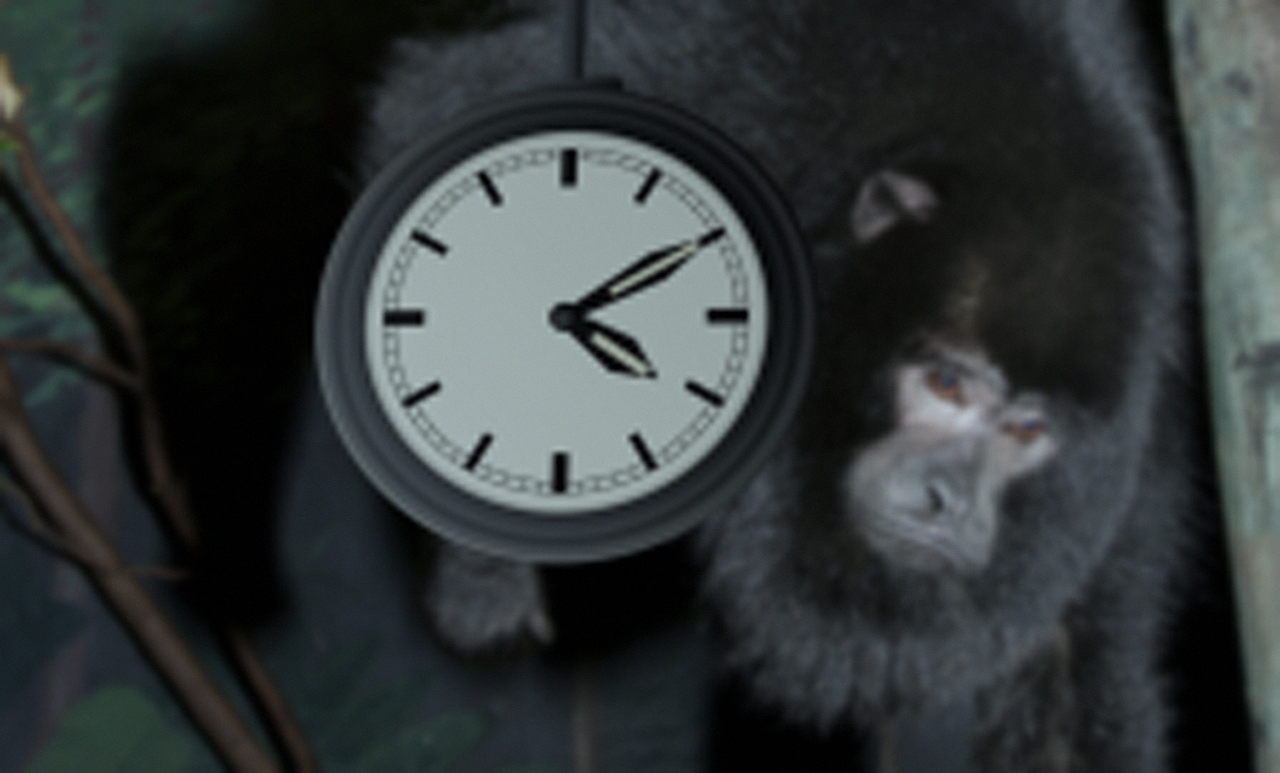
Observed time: 4h10
